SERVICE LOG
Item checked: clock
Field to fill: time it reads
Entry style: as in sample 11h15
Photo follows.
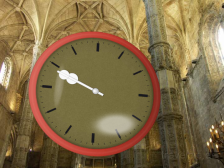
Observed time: 9h49
